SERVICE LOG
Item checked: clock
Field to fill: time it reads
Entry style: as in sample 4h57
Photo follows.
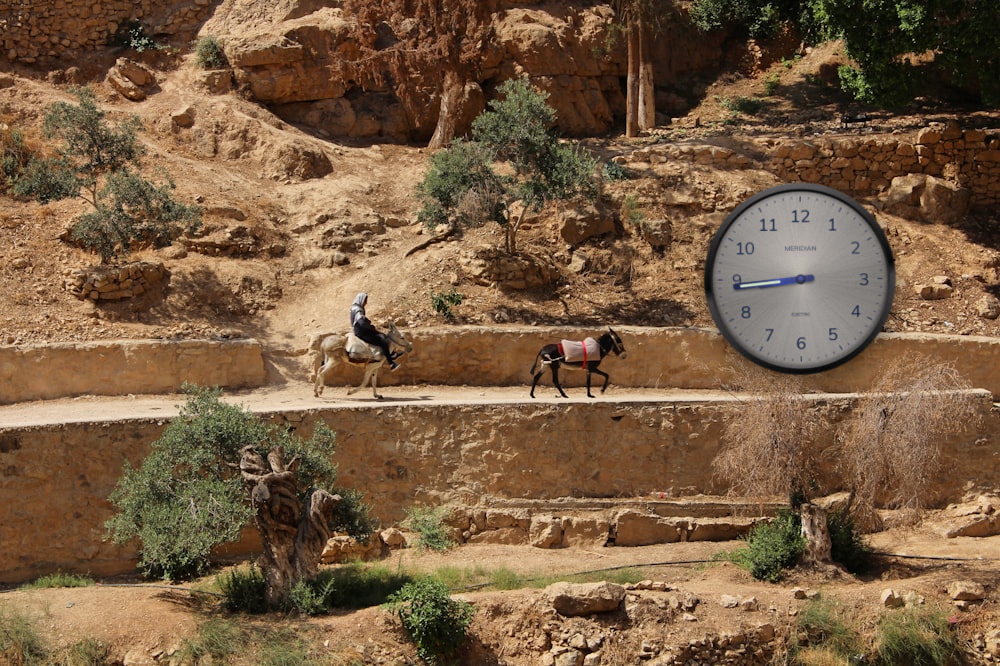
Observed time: 8h44
